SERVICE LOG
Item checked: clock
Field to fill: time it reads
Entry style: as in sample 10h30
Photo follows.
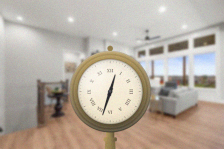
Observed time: 12h33
